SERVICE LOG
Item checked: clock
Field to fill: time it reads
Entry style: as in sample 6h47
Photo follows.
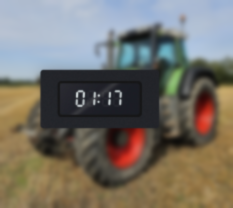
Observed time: 1h17
